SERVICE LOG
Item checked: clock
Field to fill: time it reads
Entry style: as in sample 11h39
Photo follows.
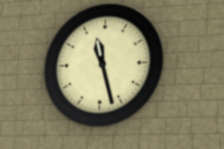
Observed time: 11h27
